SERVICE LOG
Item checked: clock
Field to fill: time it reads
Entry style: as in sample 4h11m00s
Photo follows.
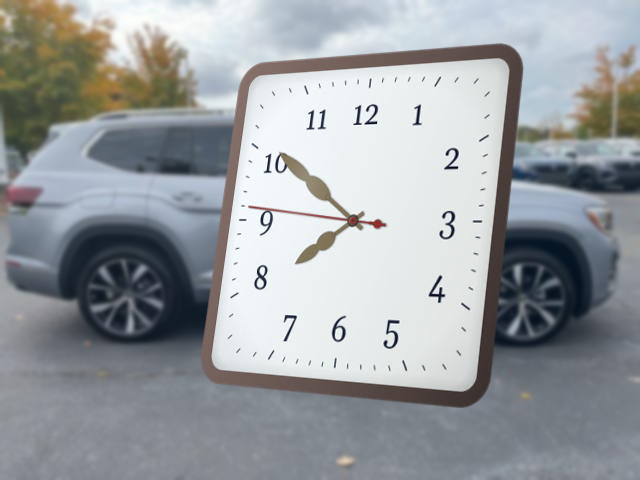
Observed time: 7h50m46s
